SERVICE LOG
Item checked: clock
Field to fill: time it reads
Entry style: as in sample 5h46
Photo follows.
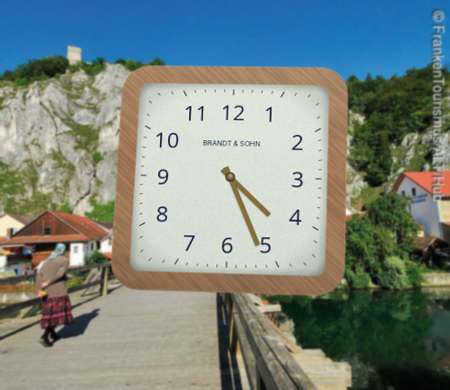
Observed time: 4h26
